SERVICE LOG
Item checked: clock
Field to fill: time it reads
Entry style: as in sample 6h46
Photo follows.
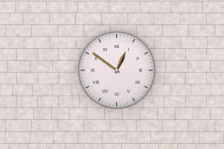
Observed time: 12h51
